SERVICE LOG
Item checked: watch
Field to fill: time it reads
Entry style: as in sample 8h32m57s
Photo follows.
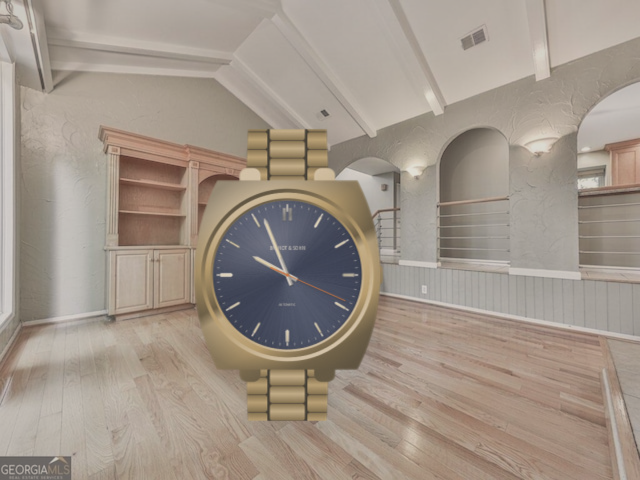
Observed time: 9h56m19s
